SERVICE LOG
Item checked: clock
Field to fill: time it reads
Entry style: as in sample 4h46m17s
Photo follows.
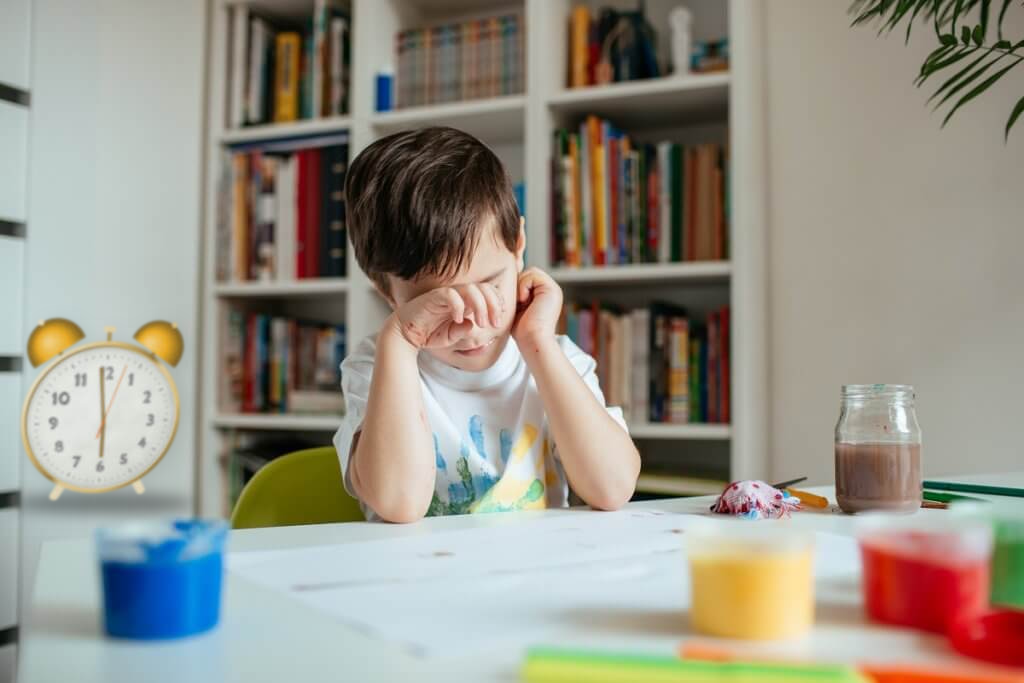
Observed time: 5h59m03s
